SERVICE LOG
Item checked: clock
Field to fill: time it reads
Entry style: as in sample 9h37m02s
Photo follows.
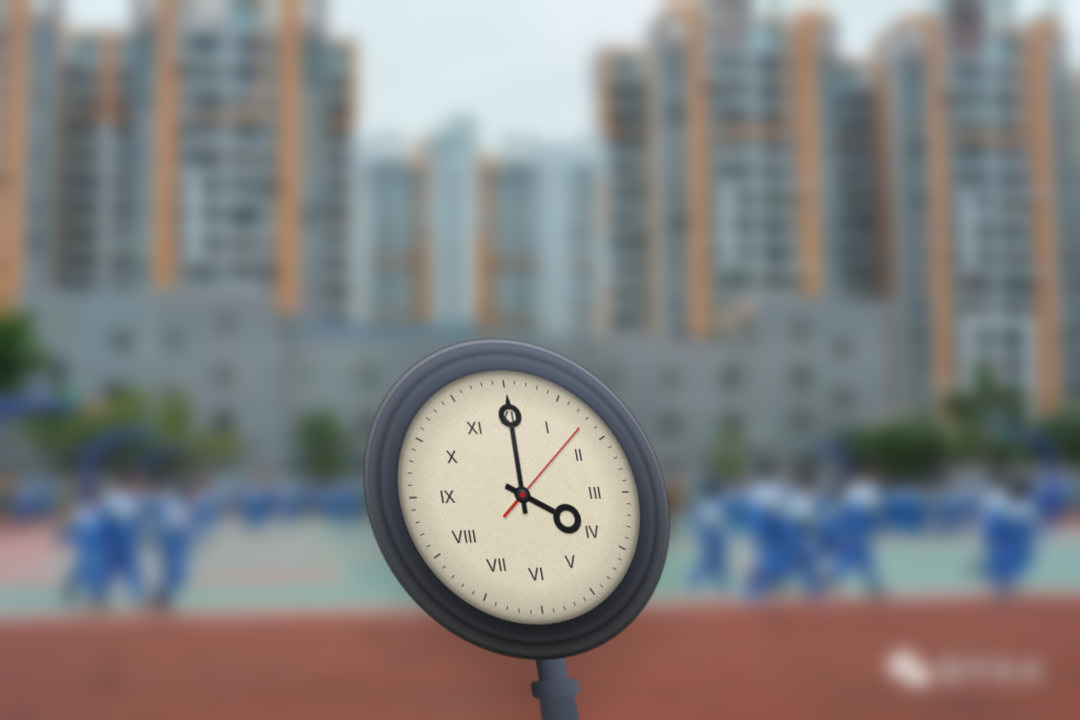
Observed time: 4h00m08s
